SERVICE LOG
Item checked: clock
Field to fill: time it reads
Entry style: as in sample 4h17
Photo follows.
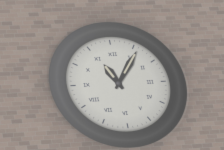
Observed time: 11h06
